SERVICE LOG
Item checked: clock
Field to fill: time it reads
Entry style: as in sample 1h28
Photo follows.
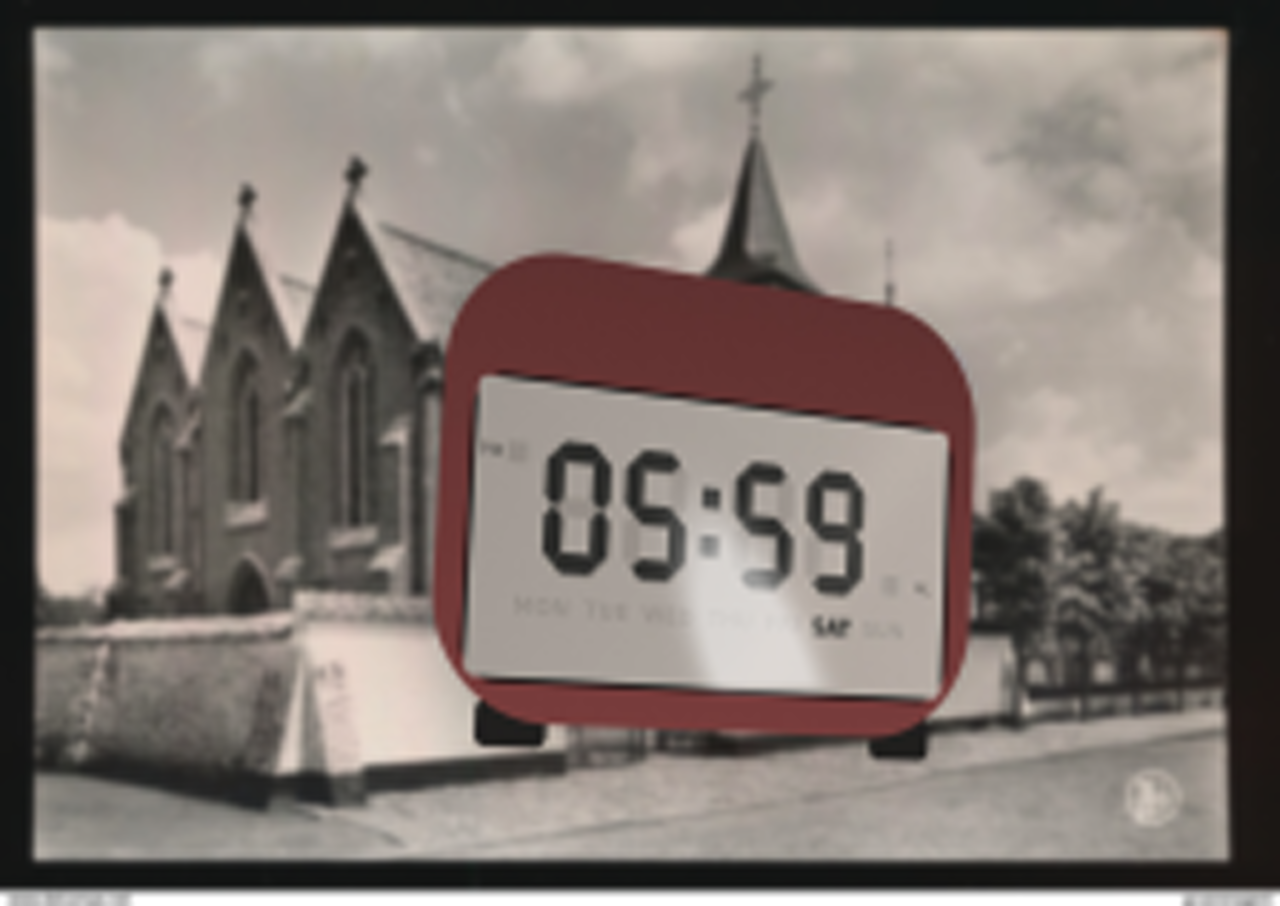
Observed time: 5h59
